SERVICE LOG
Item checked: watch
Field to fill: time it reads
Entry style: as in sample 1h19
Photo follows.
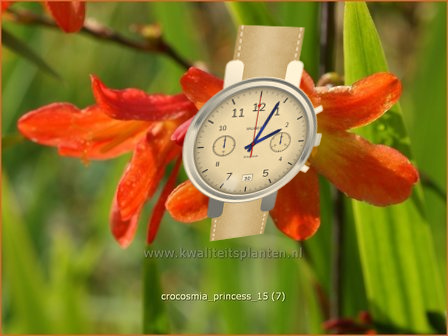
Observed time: 2h04
